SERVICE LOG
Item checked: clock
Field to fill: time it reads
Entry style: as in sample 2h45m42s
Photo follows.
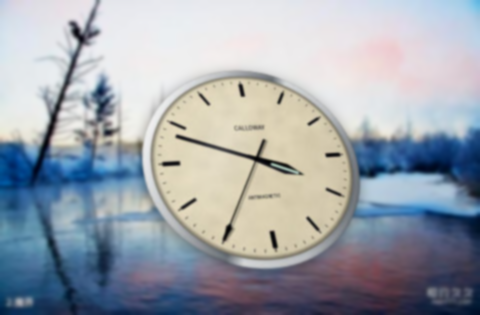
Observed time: 3h48m35s
